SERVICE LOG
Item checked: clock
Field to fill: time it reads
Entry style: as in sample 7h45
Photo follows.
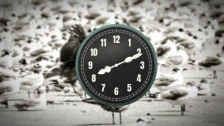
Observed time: 8h11
